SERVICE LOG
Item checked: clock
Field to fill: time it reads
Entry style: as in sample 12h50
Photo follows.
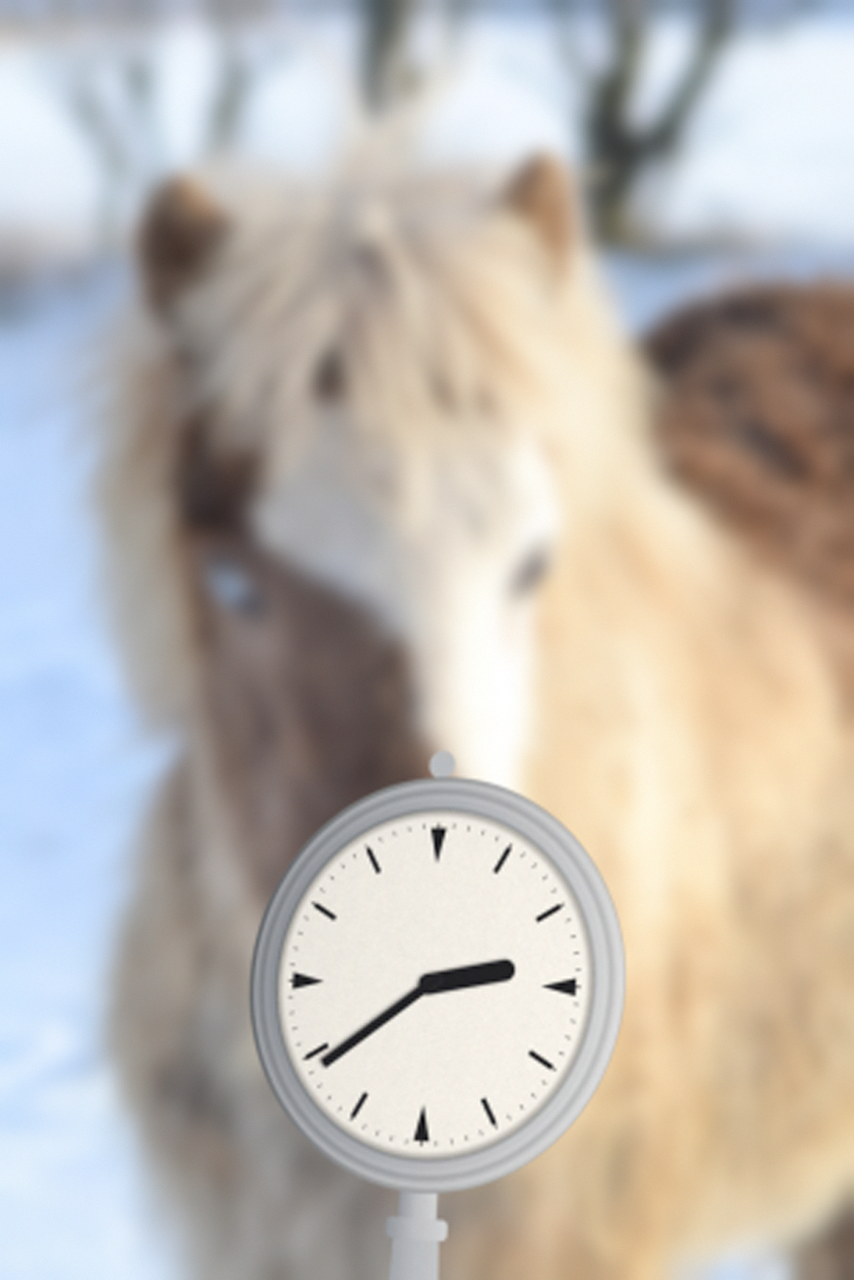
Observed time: 2h39
